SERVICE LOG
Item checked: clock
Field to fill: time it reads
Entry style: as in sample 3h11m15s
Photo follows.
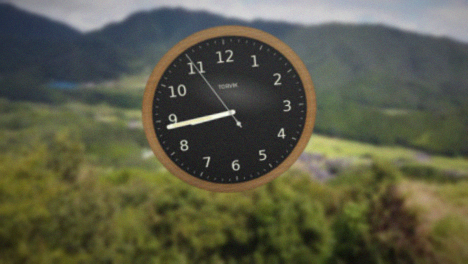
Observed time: 8h43m55s
